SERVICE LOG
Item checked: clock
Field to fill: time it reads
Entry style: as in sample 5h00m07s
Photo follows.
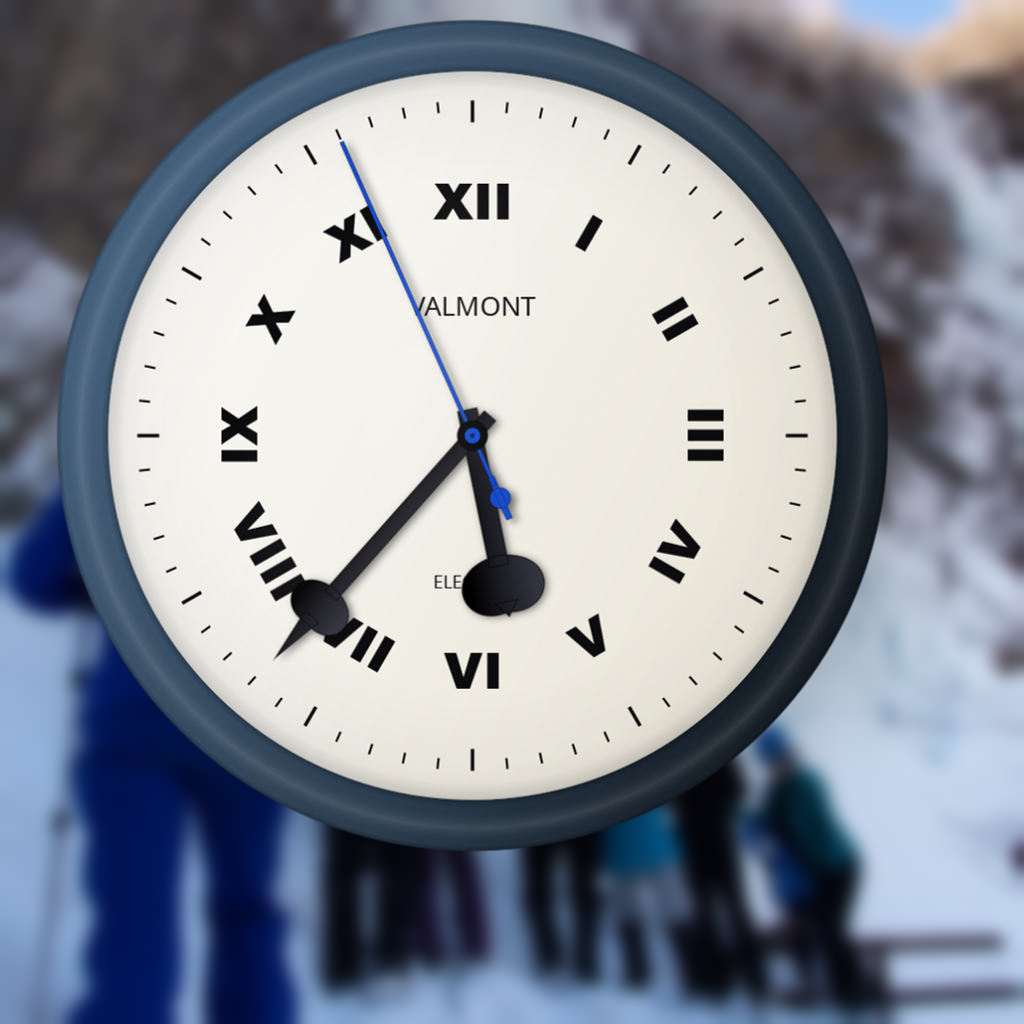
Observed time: 5h36m56s
